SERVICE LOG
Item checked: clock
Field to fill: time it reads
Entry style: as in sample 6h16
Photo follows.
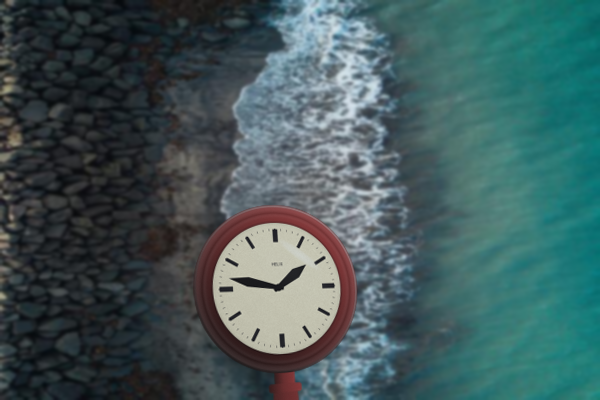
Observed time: 1h47
